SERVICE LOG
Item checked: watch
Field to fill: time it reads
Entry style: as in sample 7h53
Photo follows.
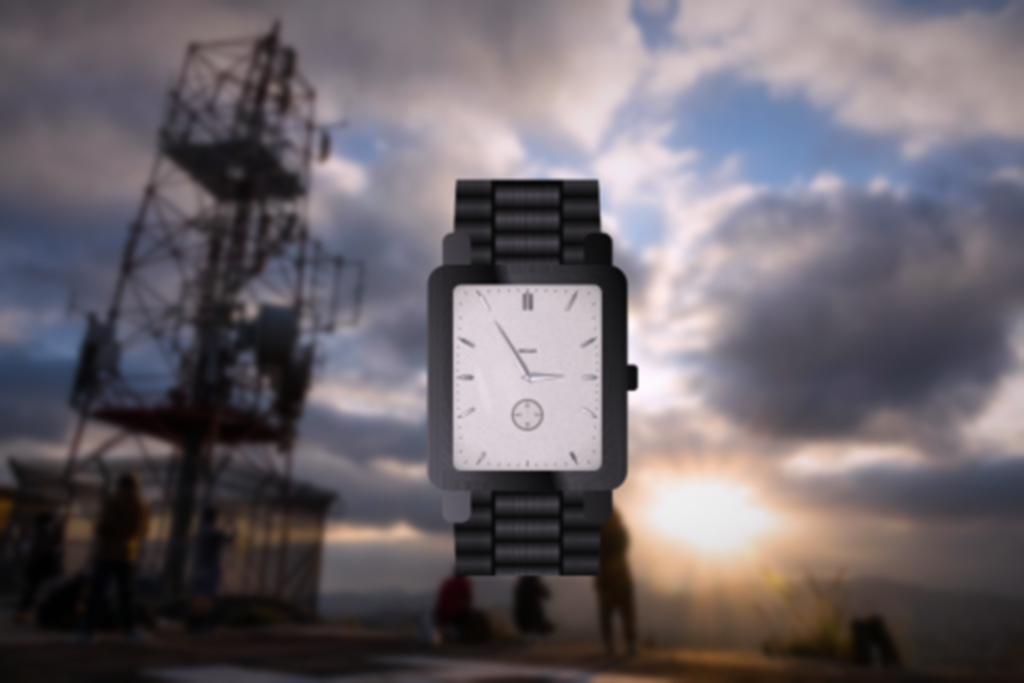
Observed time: 2h55
